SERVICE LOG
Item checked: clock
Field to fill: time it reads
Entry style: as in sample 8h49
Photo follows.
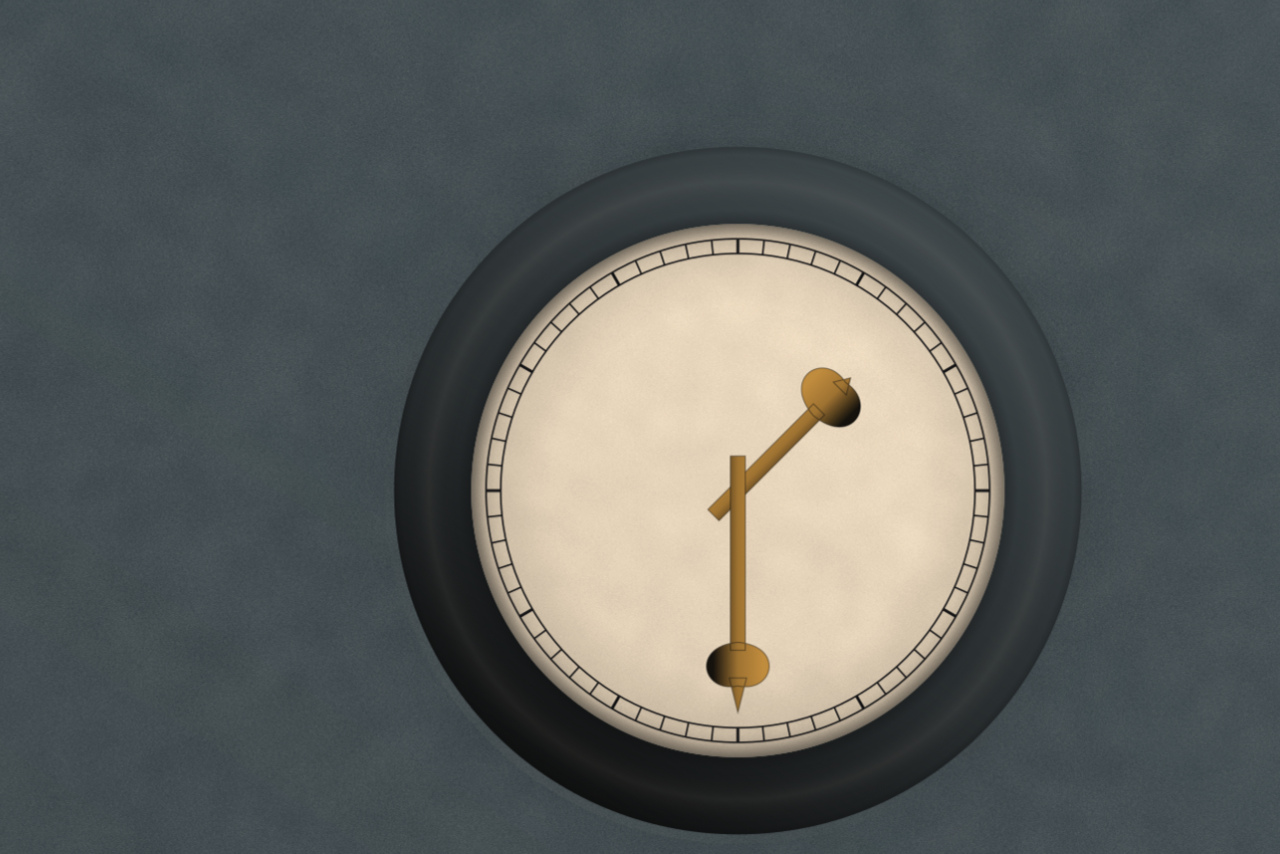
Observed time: 1h30
